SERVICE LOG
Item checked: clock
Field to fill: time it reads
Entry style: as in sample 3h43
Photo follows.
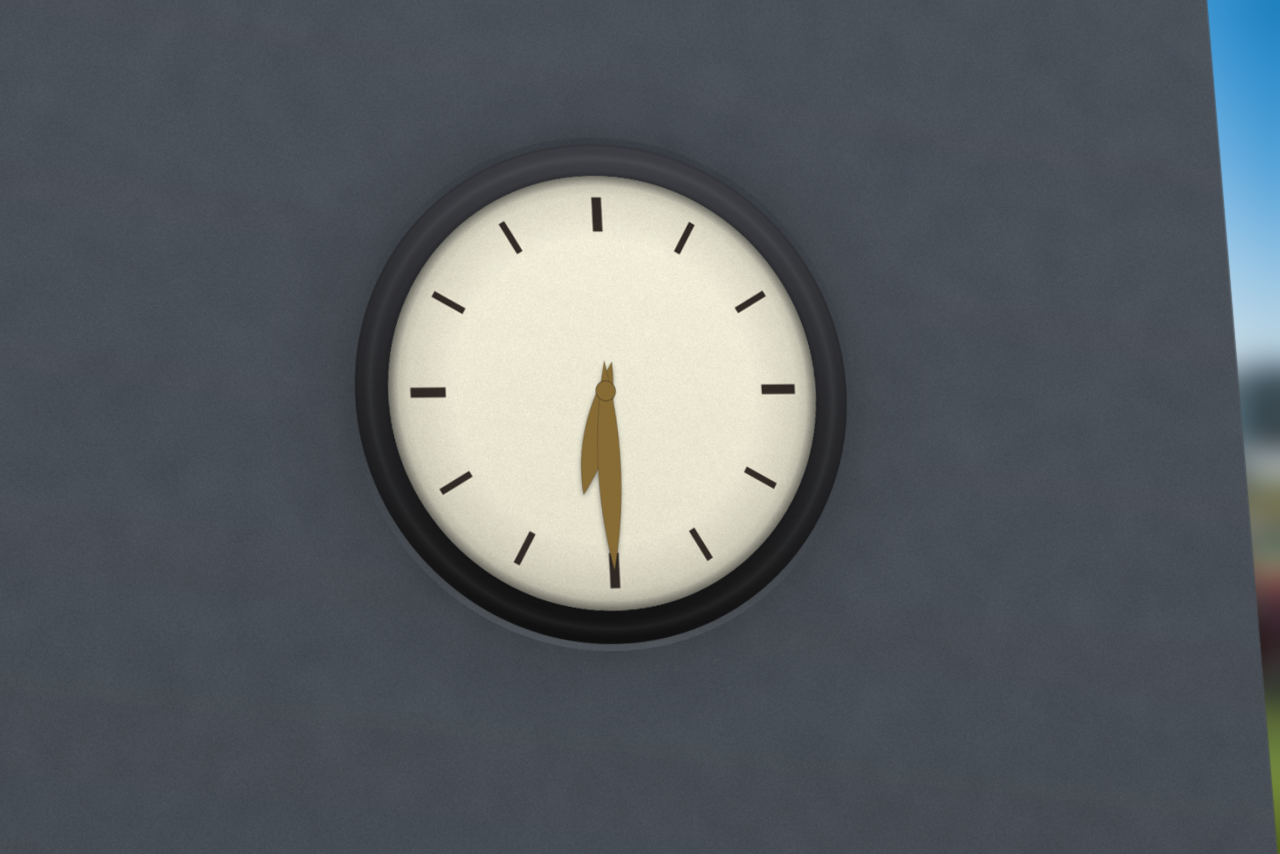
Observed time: 6h30
